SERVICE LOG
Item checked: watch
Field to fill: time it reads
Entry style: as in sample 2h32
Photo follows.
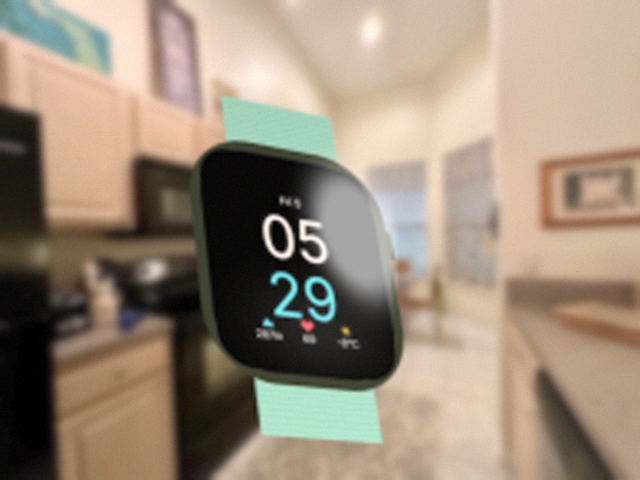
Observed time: 5h29
